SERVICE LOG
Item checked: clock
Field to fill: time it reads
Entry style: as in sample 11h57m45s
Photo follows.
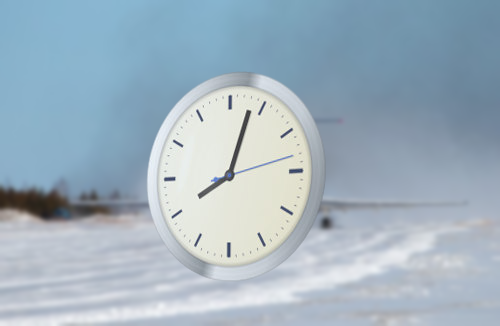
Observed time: 8h03m13s
